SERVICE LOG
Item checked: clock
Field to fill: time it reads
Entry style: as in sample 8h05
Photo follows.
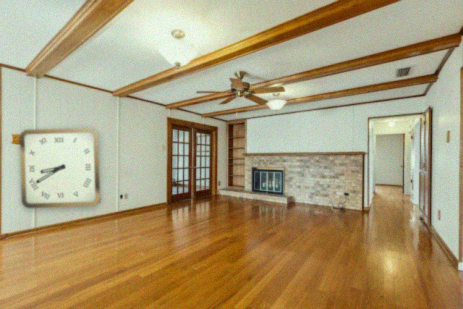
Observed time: 8h40
